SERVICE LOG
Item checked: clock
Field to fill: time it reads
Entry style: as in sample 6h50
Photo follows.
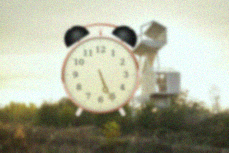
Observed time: 5h26
